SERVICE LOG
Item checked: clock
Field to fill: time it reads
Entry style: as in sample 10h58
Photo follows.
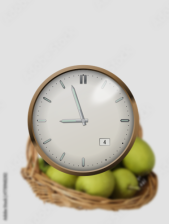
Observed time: 8h57
